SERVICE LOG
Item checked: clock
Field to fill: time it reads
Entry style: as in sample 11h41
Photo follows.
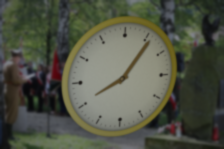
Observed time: 8h06
